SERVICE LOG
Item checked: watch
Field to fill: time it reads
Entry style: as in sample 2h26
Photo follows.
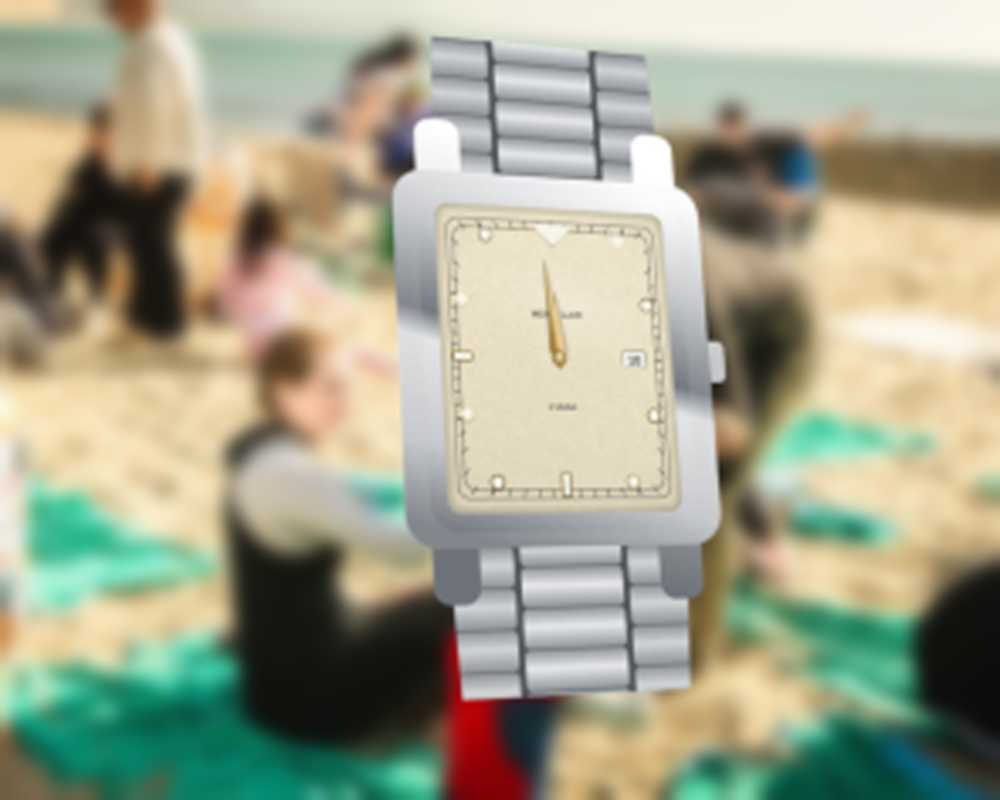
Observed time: 11h59
